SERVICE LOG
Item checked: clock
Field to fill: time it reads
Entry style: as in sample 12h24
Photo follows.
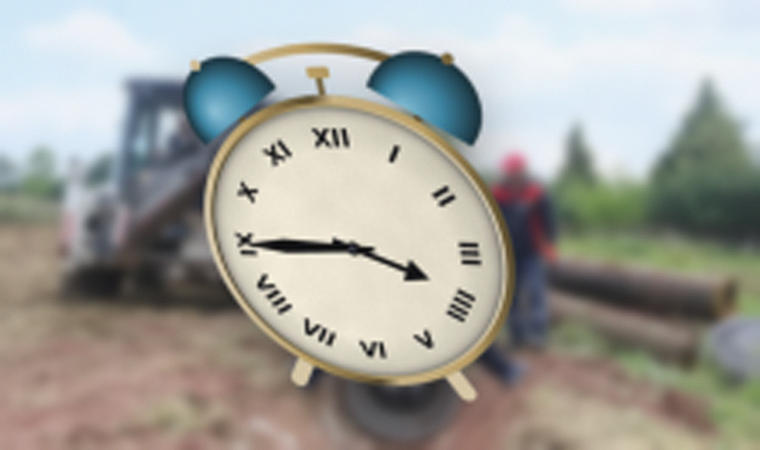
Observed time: 3h45
